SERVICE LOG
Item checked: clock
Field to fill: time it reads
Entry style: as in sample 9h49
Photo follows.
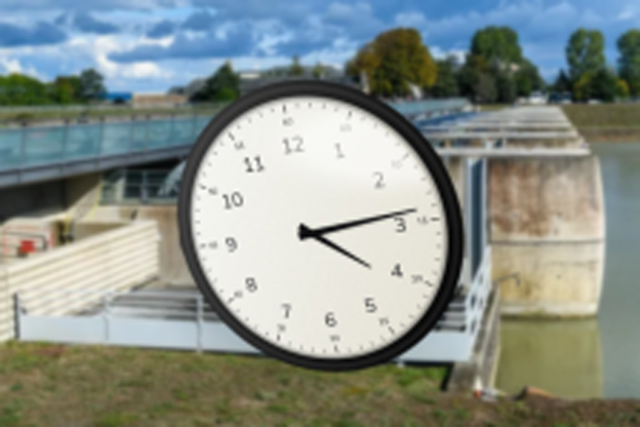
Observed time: 4h14
